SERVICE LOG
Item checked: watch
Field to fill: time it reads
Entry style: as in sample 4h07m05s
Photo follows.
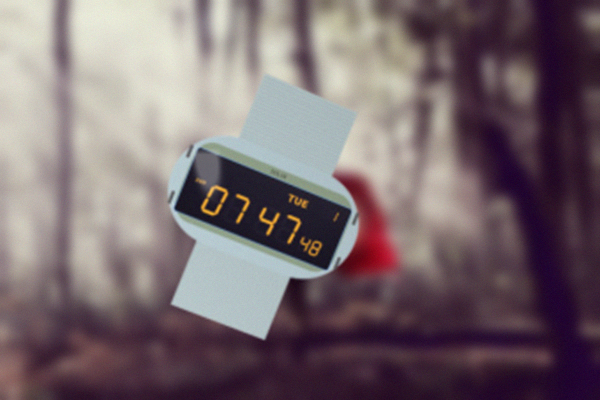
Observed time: 7h47m48s
